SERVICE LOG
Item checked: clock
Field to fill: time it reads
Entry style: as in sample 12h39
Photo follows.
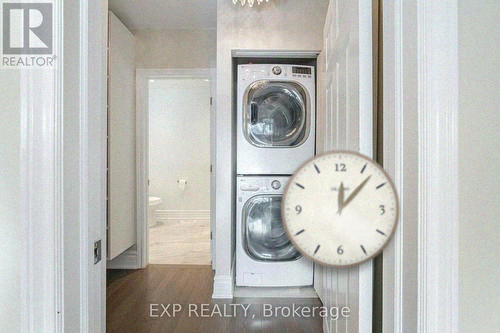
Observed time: 12h07
